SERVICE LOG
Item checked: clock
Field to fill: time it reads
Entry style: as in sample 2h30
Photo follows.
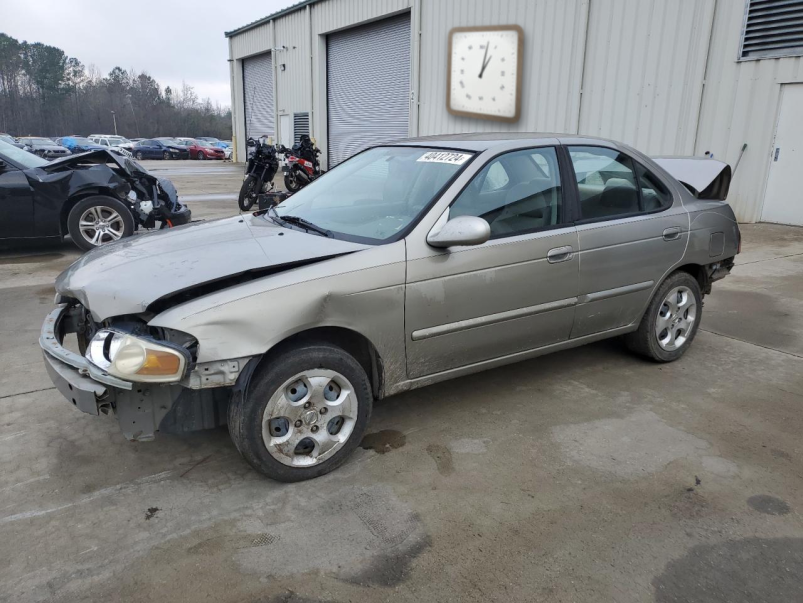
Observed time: 1h02
